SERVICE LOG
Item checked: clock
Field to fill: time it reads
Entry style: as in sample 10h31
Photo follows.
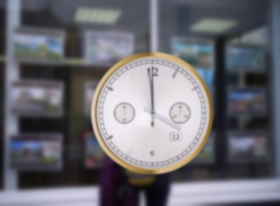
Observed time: 3h59
